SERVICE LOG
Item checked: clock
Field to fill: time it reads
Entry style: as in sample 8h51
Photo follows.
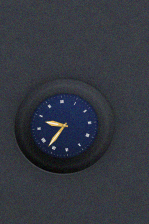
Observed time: 9h37
